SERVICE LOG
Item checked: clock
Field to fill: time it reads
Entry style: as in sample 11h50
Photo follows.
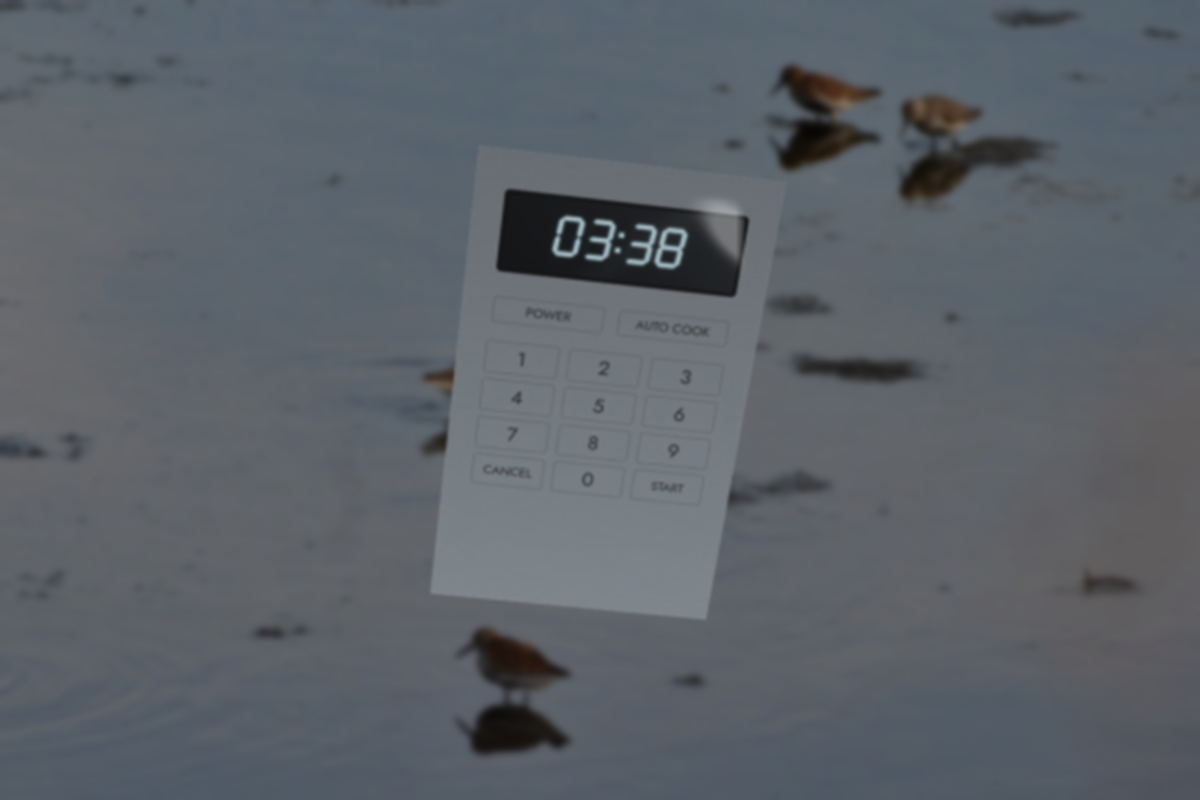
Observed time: 3h38
